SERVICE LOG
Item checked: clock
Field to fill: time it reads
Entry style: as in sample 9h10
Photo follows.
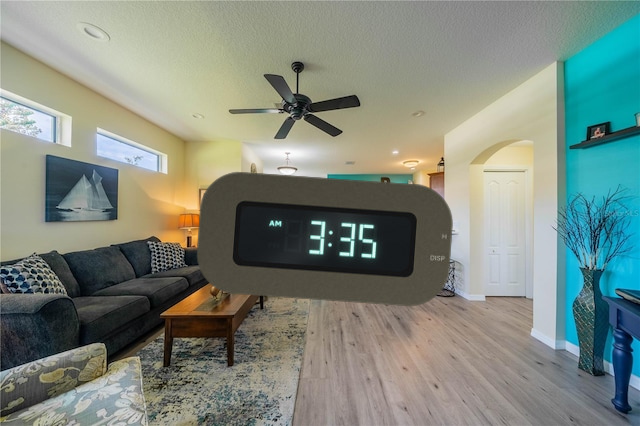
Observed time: 3h35
